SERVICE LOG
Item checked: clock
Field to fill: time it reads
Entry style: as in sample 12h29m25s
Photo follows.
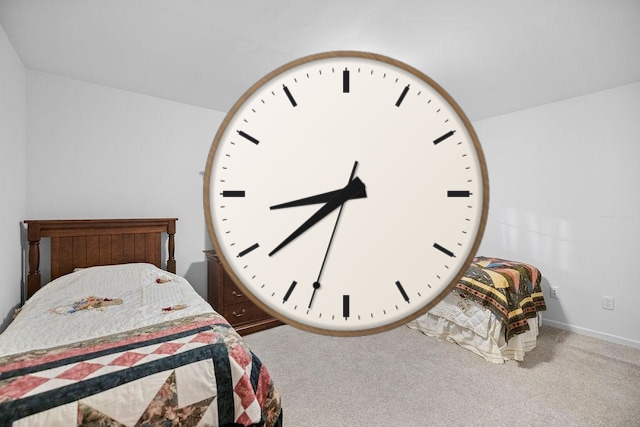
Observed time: 8h38m33s
